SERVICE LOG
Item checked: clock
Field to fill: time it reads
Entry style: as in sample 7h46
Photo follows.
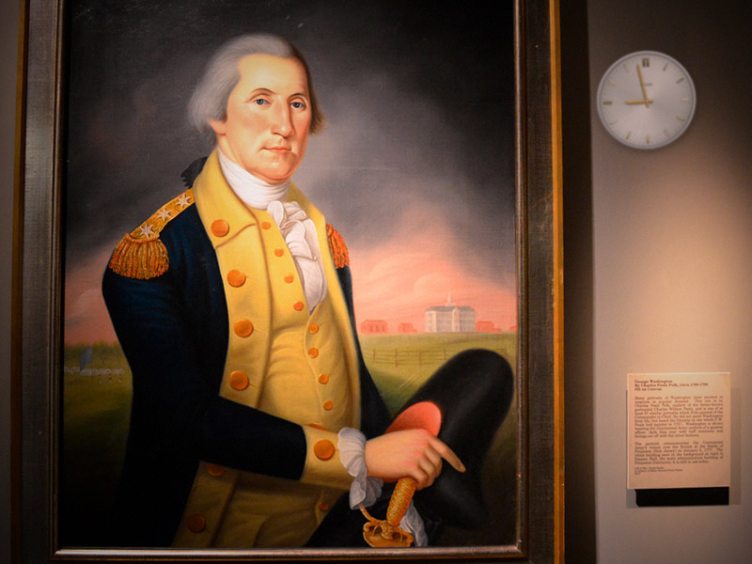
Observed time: 8h58
